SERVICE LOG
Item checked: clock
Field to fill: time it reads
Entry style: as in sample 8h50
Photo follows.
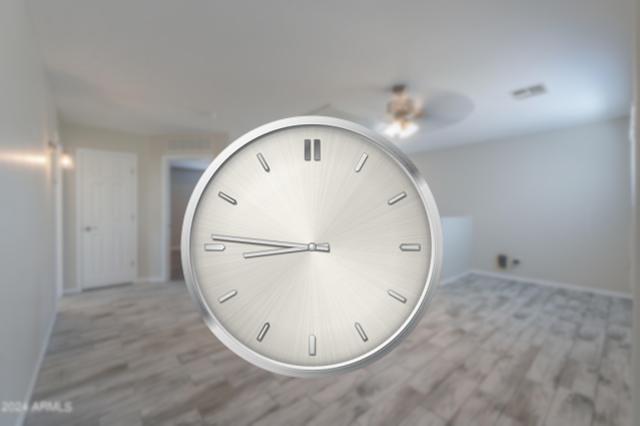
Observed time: 8h46
